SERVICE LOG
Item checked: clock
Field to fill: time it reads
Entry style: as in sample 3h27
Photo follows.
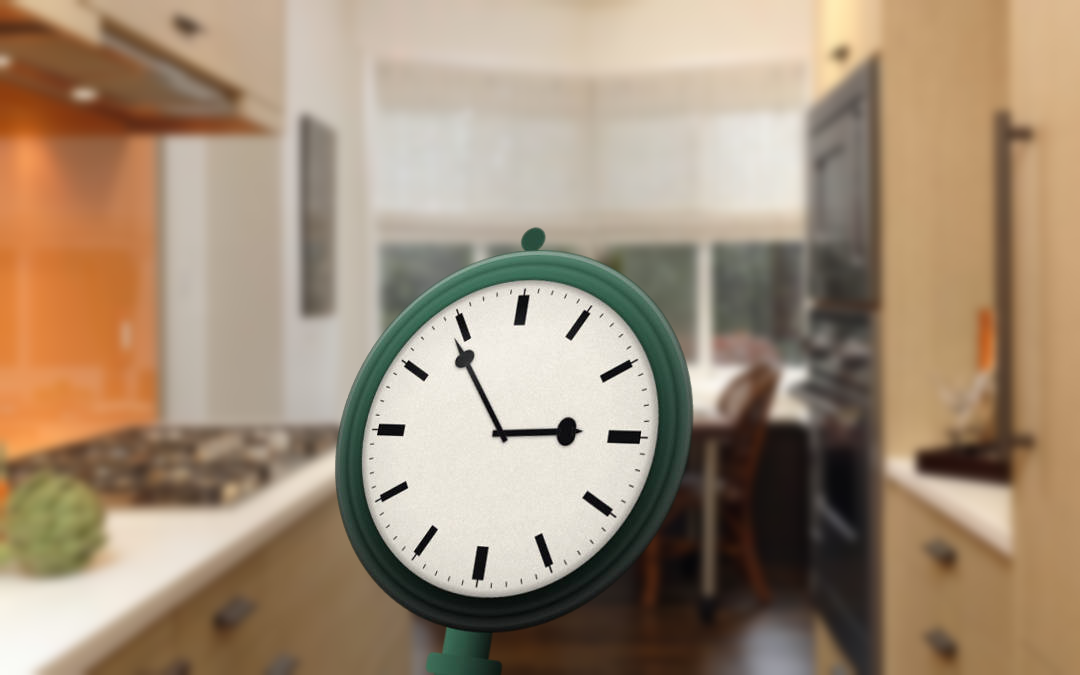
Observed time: 2h54
